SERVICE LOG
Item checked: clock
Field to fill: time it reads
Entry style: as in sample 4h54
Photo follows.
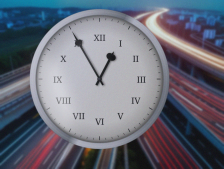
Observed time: 12h55
